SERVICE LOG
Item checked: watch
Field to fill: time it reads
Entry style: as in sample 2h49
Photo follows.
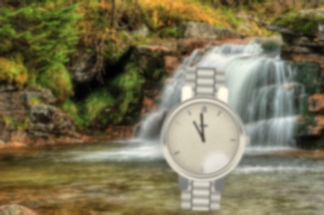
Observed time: 10h59
